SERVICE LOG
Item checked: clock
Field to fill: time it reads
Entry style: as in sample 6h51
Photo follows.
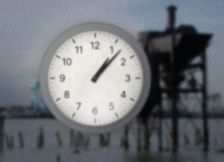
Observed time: 1h07
